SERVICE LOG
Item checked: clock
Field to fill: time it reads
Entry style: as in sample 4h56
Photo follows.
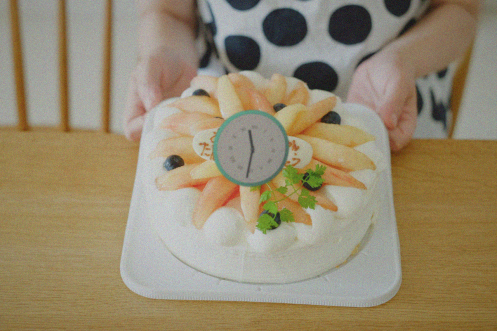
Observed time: 11h31
